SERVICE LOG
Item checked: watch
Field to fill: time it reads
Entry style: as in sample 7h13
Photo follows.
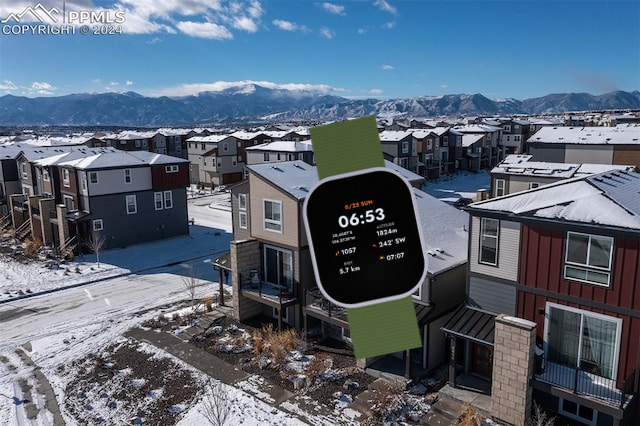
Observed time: 6h53
